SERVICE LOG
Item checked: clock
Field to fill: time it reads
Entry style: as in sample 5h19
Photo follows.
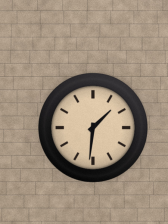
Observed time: 1h31
